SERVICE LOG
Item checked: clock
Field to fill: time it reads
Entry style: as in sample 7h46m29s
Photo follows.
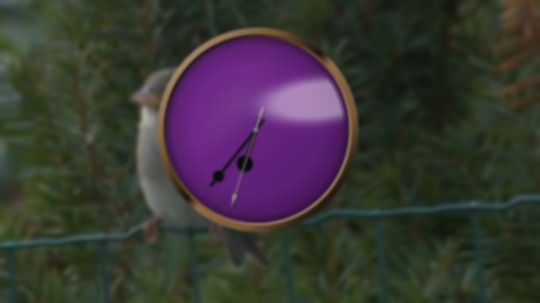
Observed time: 6h36m33s
